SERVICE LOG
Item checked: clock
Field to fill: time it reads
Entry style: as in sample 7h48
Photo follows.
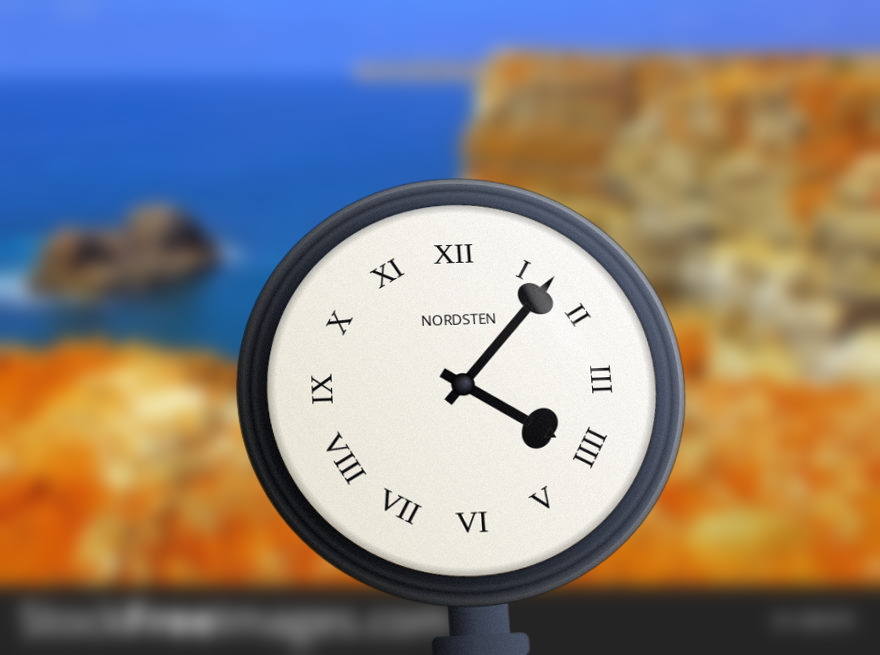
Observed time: 4h07
